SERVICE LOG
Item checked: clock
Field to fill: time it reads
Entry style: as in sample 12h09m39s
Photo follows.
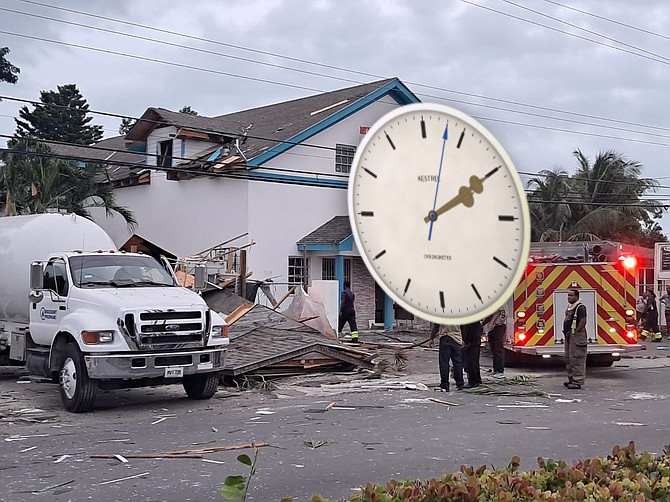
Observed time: 2h10m03s
